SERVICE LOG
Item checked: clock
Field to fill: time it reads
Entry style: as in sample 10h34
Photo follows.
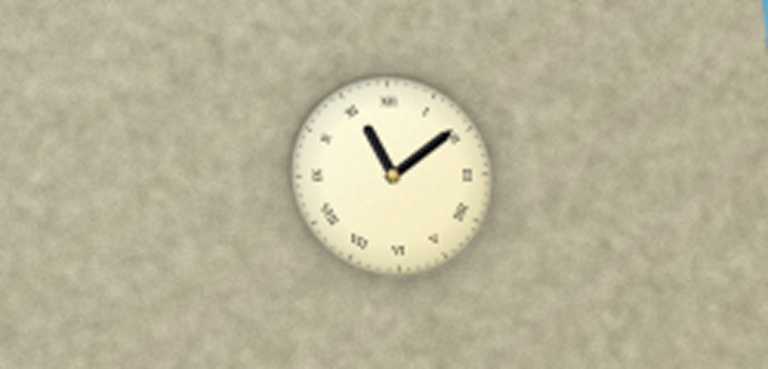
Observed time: 11h09
